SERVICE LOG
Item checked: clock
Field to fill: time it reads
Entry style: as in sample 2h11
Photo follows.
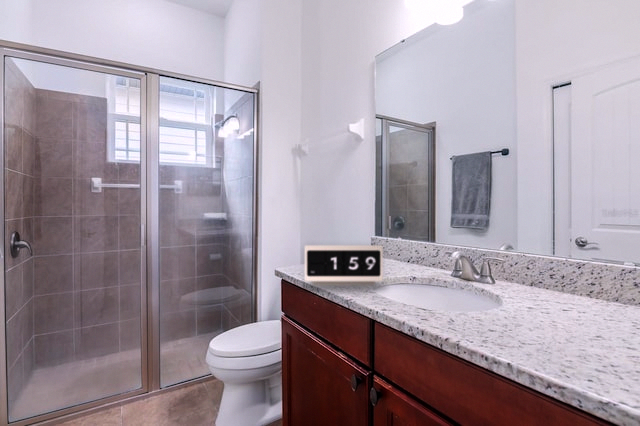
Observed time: 1h59
